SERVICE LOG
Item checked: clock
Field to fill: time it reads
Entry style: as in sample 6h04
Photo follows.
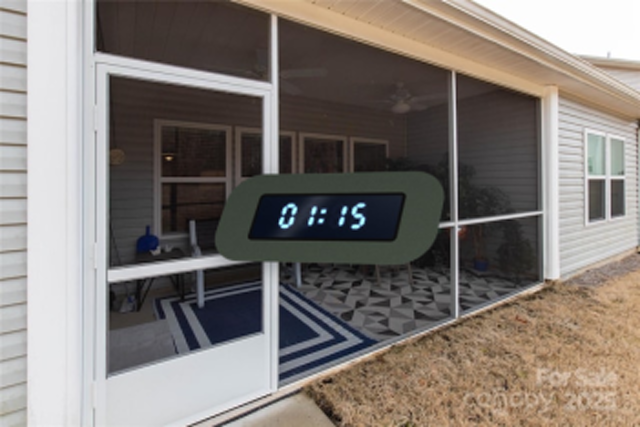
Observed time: 1h15
